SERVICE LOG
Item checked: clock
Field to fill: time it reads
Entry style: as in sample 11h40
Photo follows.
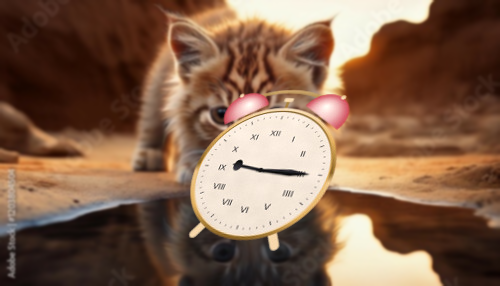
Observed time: 9h15
